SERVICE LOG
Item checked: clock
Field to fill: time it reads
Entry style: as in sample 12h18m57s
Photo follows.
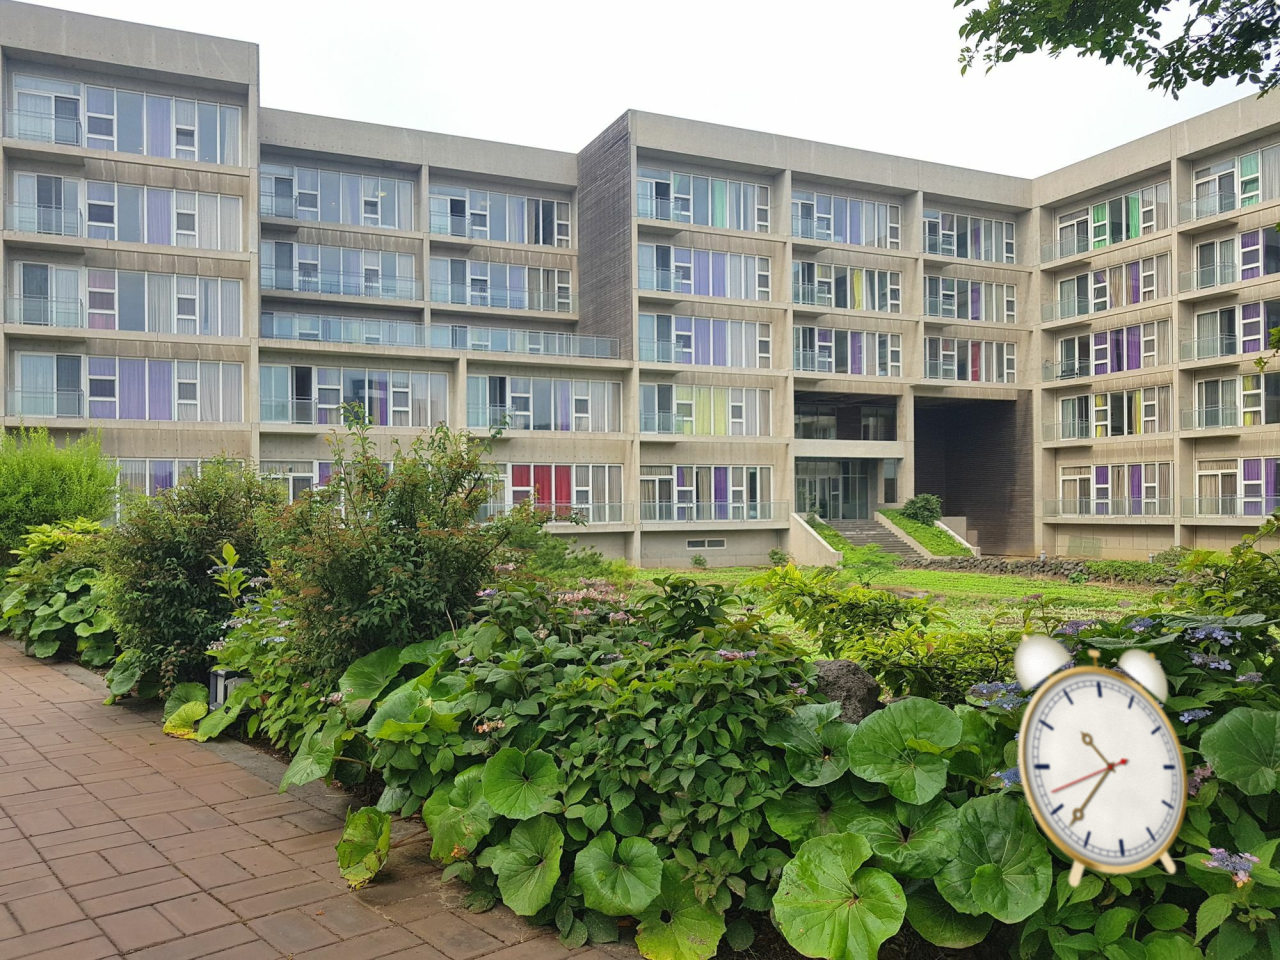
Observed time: 10h37m42s
